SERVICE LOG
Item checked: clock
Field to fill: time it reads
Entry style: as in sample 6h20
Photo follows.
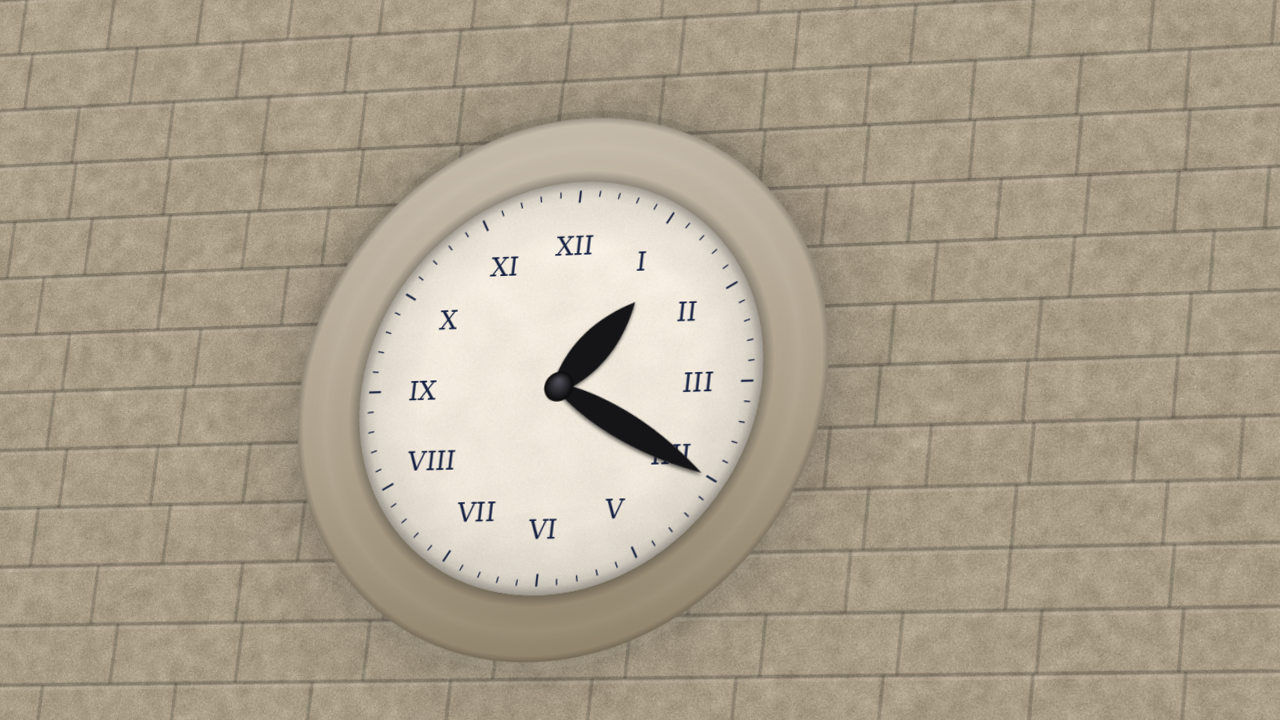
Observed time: 1h20
